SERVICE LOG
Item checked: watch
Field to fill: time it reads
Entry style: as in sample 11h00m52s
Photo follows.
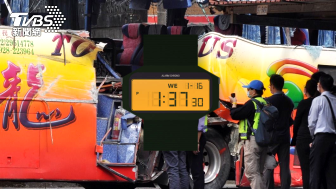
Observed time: 1h37m30s
